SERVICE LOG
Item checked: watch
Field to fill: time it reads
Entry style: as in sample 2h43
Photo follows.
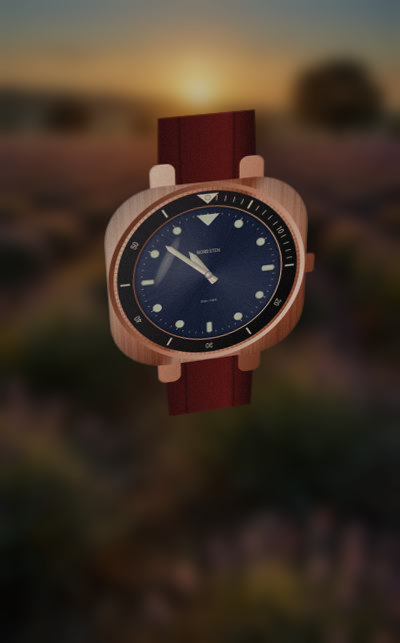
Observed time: 10h52
